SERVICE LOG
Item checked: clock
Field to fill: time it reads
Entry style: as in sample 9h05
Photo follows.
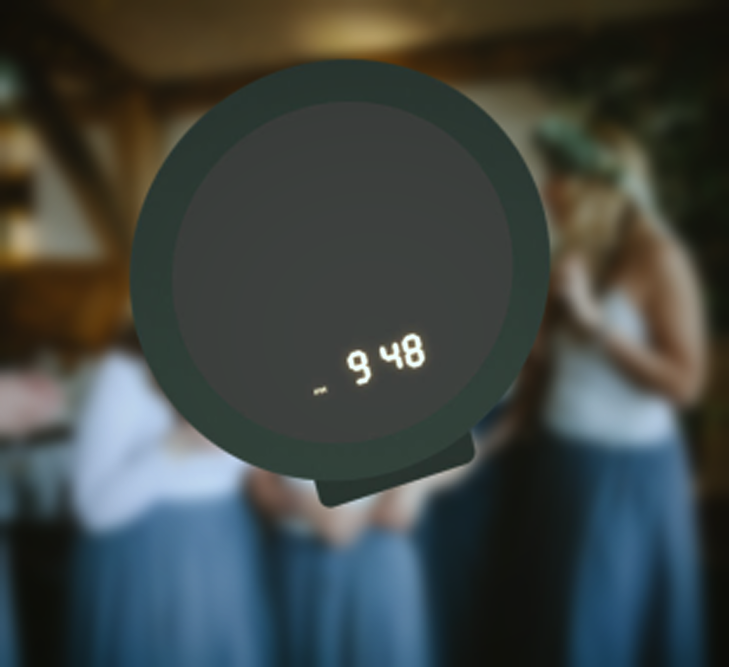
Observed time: 9h48
